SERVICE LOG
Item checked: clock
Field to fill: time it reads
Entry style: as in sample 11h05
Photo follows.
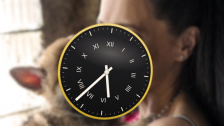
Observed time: 5h37
